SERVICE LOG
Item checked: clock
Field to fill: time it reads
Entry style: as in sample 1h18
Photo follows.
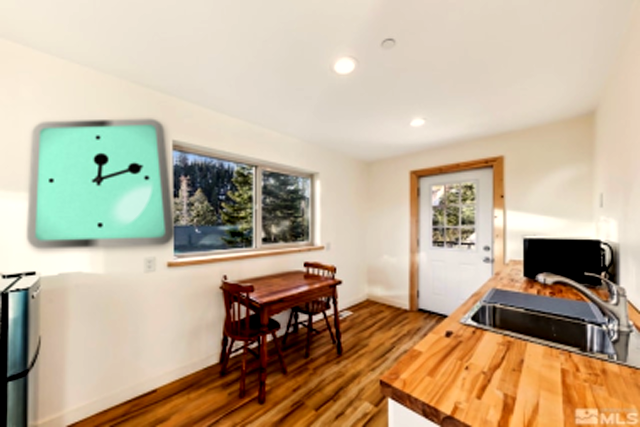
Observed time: 12h12
